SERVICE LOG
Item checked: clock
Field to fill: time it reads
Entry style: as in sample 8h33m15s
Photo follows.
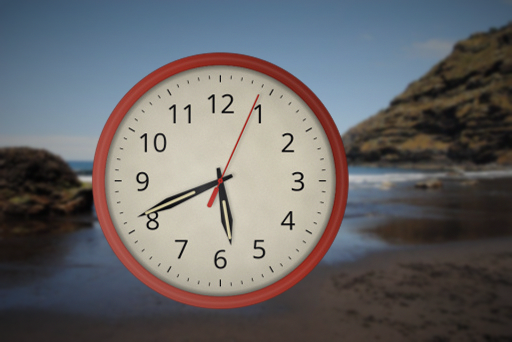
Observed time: 5h41m04s
